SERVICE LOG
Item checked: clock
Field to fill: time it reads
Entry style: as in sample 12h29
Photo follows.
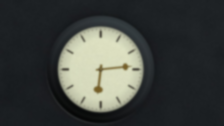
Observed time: 6h14
